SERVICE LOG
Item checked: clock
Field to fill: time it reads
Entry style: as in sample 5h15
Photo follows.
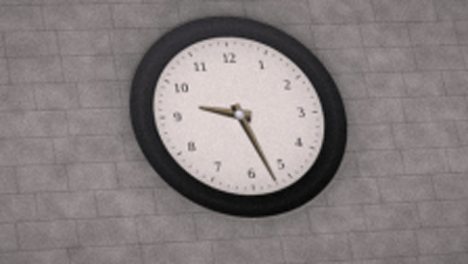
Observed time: 9h27
